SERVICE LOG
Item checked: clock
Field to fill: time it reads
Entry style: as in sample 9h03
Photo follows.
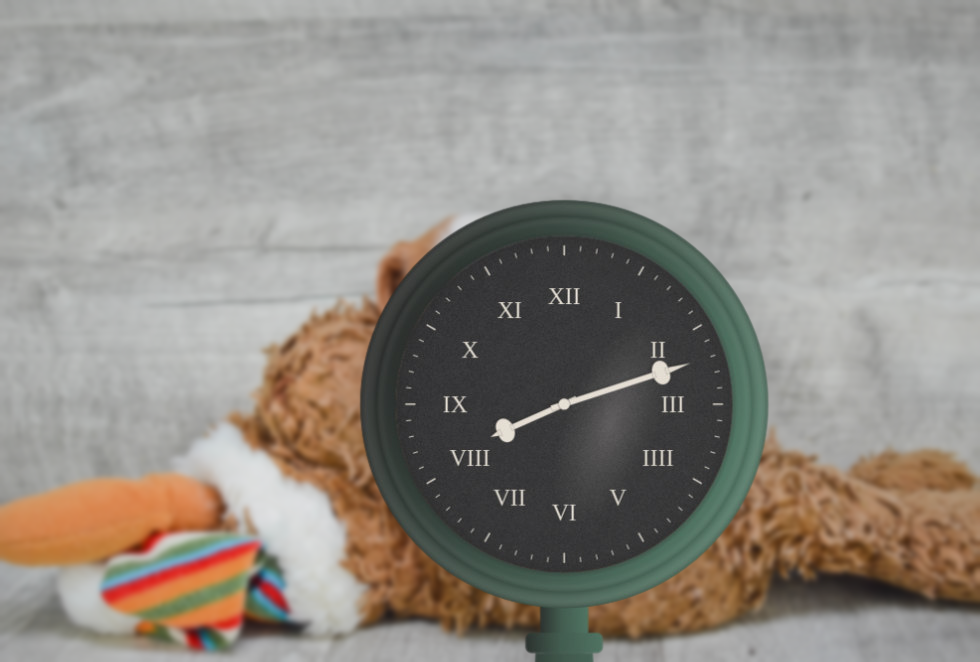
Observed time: 8h12
